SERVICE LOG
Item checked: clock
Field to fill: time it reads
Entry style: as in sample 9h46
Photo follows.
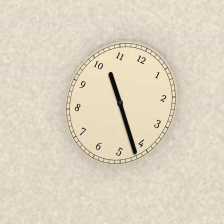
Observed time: 10h22
